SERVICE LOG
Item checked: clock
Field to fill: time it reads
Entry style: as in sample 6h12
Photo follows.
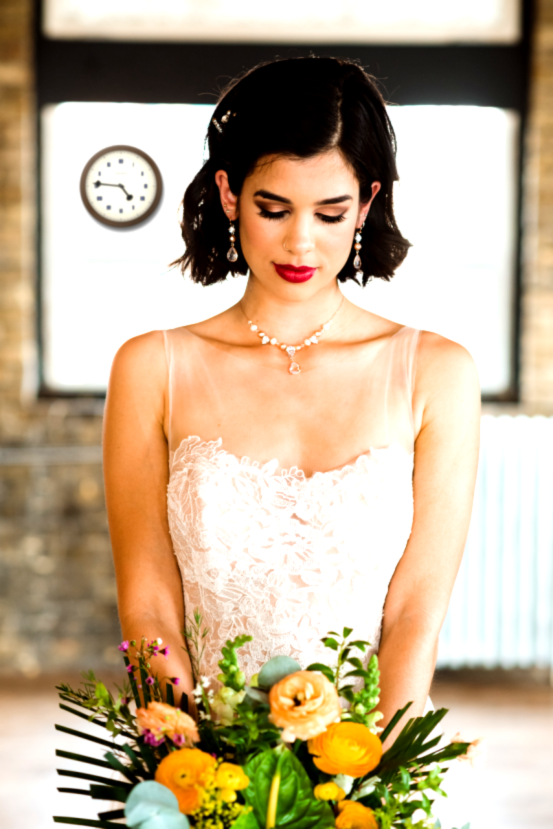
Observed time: 4h46
